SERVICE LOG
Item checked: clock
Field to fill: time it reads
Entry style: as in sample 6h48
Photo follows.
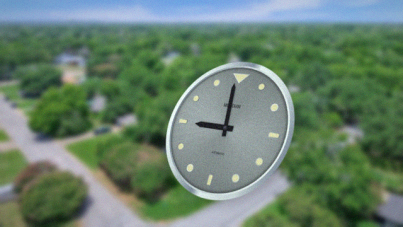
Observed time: 8h59
